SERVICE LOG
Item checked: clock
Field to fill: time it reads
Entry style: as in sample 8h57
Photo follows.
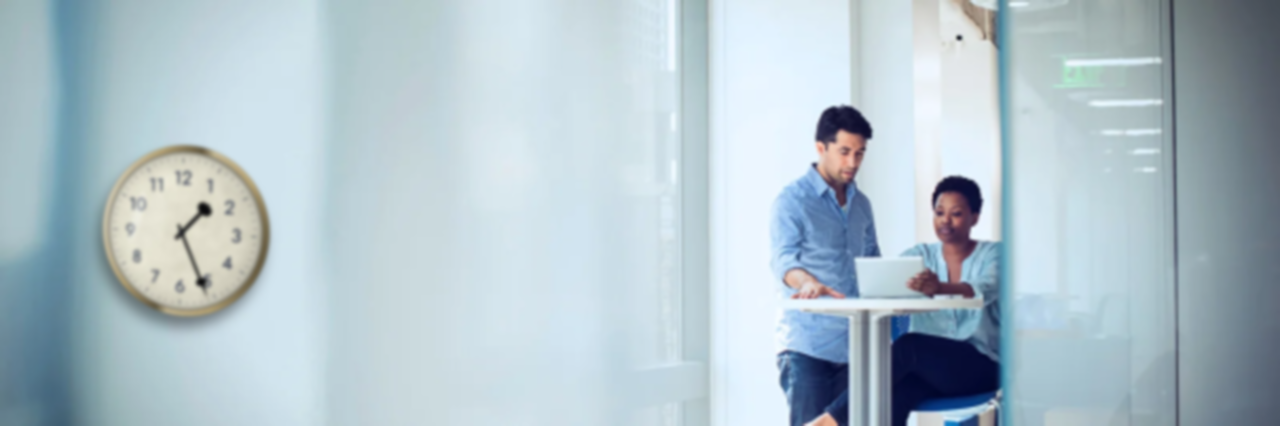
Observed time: 1h26
